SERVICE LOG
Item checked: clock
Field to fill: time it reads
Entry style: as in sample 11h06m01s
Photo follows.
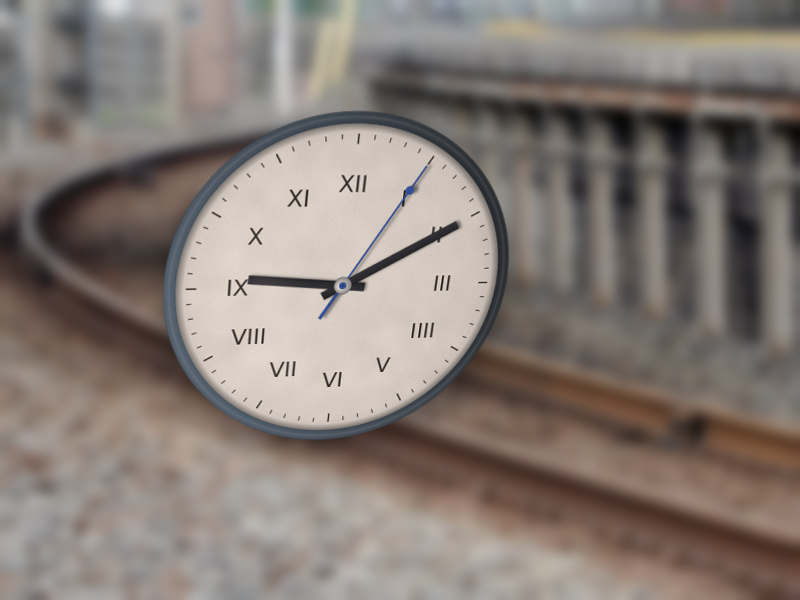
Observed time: 9h10m05s
